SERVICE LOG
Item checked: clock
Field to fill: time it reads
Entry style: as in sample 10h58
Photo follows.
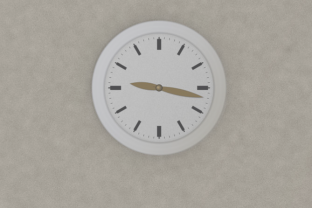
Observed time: 9h17
